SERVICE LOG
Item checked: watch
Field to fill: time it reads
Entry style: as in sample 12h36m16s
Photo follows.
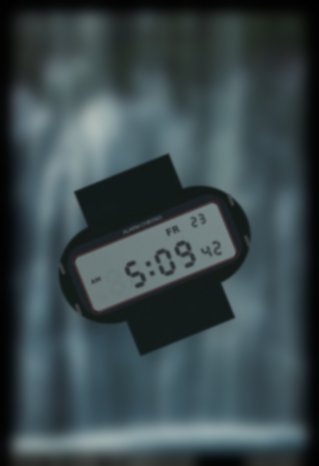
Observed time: 5h09m42s
